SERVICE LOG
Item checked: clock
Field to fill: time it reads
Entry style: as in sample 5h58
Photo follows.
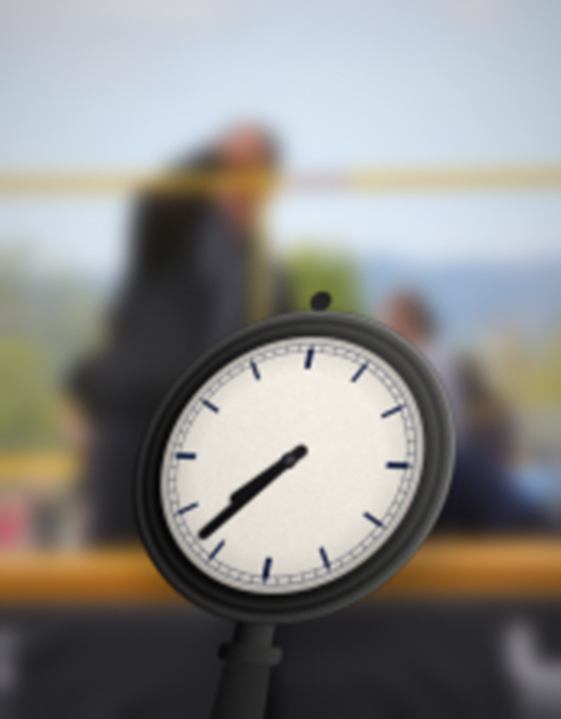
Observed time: 7h37
